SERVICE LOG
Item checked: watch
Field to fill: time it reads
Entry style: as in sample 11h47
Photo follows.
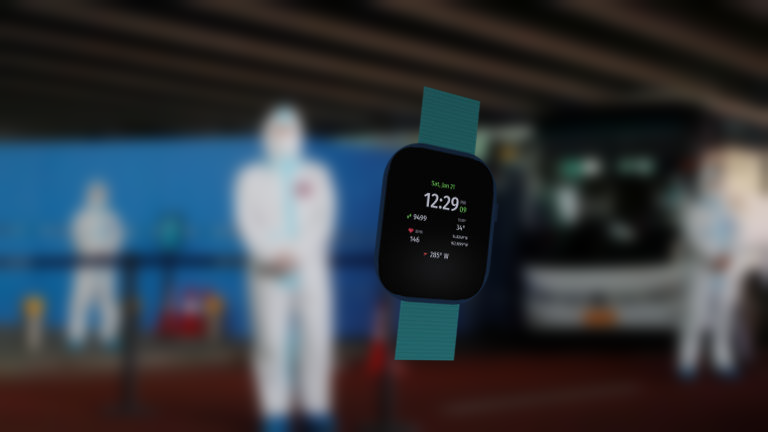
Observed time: 12h29
